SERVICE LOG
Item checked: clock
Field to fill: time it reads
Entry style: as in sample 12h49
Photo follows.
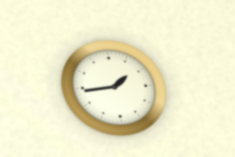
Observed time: 1h44
